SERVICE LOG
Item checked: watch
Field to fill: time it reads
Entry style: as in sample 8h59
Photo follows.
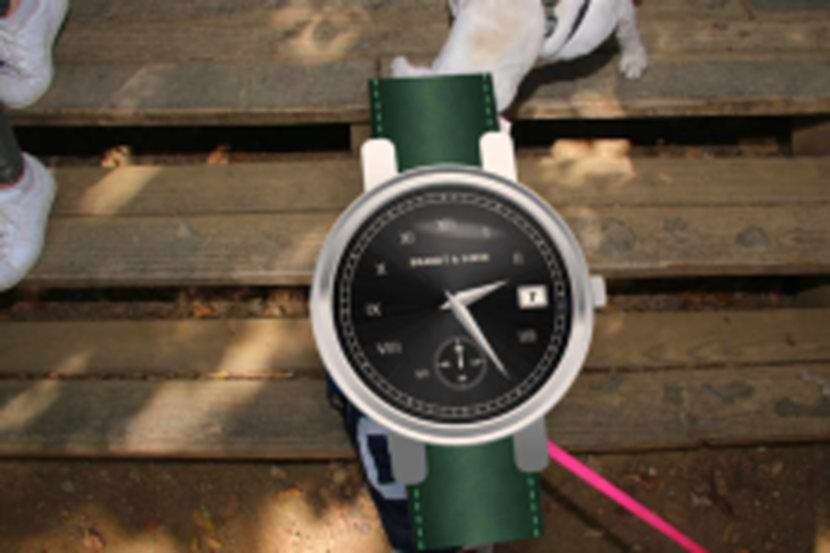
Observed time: 2h25
